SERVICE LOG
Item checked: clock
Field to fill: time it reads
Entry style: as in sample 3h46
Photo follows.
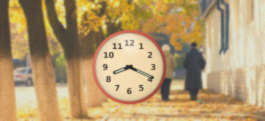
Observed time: 8h19
